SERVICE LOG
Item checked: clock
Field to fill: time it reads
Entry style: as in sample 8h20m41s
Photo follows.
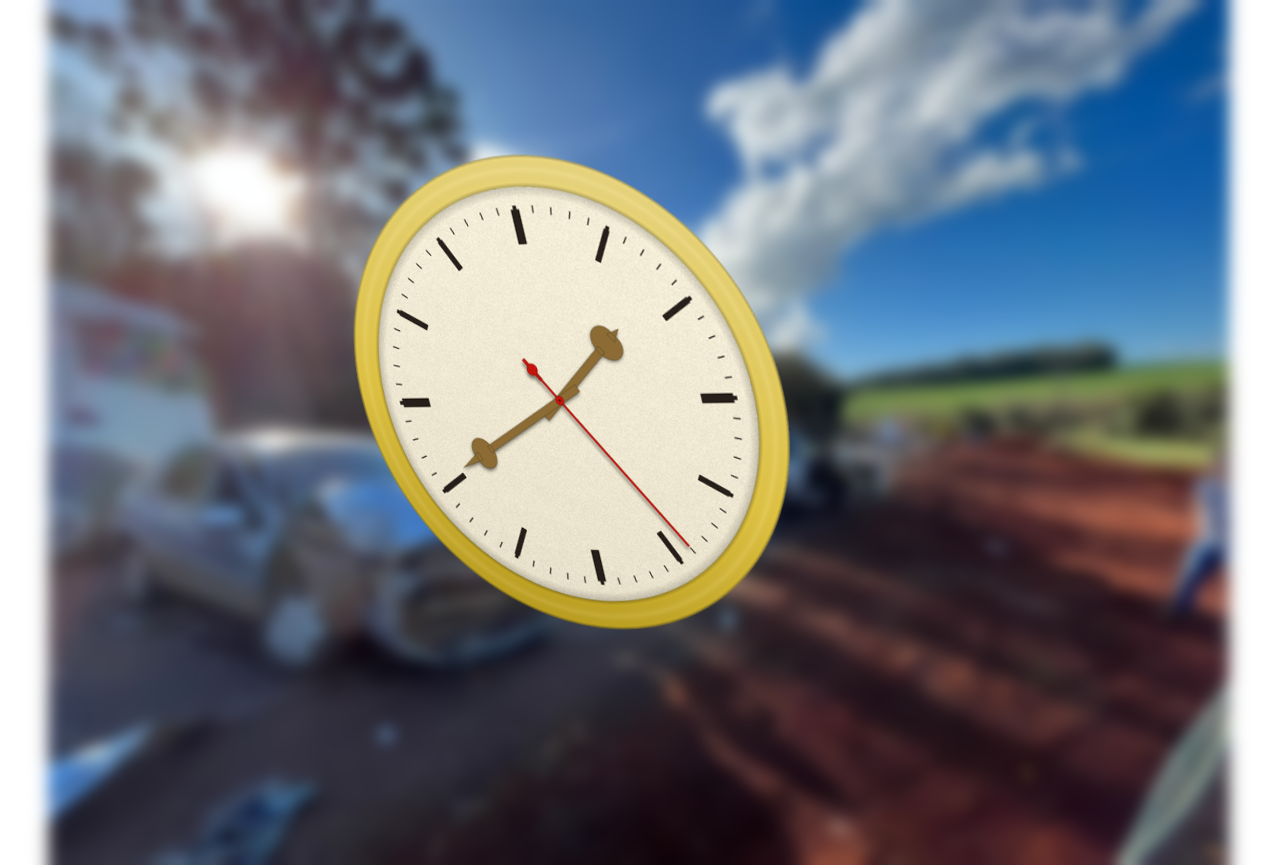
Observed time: 1h40m24s
